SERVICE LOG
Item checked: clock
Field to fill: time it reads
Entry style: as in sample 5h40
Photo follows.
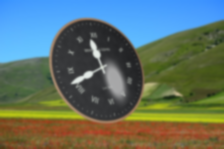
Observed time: 11h42
